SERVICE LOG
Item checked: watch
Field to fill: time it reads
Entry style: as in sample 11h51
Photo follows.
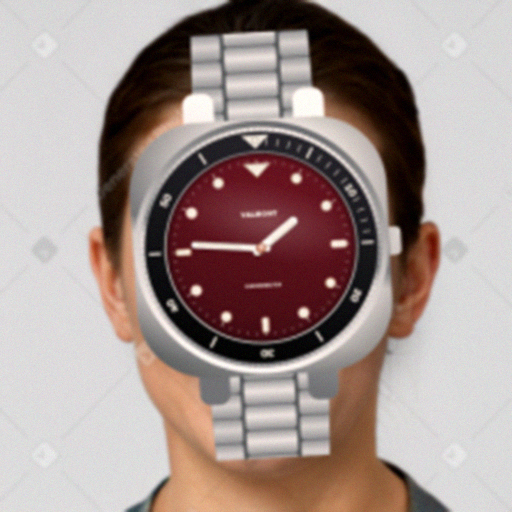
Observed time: 1h46
